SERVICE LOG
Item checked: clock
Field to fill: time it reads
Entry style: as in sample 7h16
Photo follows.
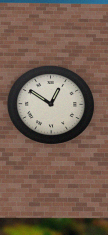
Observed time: 12h51
